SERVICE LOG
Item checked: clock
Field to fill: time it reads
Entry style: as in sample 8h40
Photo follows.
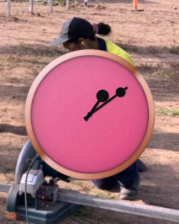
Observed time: 1h09
